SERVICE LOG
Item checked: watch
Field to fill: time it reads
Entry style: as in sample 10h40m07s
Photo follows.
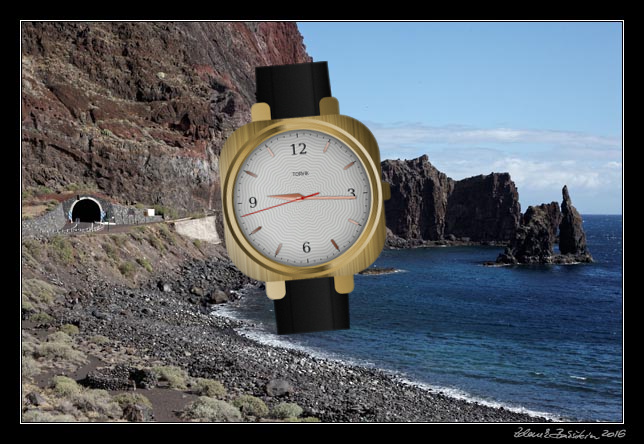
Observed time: 9h15m43s
